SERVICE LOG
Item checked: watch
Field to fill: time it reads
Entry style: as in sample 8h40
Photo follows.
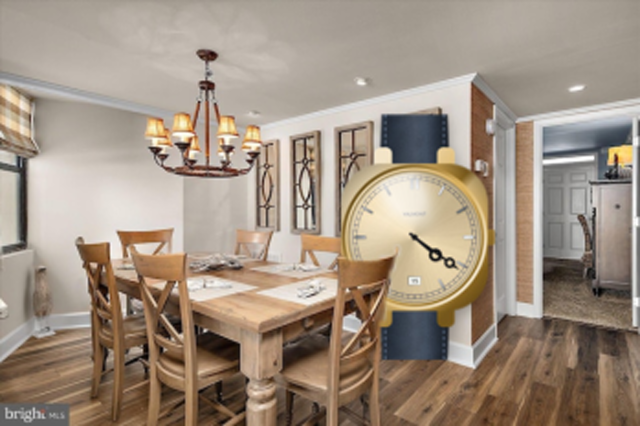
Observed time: 4h21
